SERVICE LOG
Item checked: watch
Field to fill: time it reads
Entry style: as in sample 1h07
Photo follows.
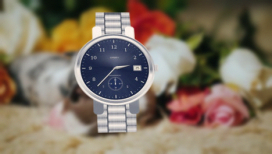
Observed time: 2h37
